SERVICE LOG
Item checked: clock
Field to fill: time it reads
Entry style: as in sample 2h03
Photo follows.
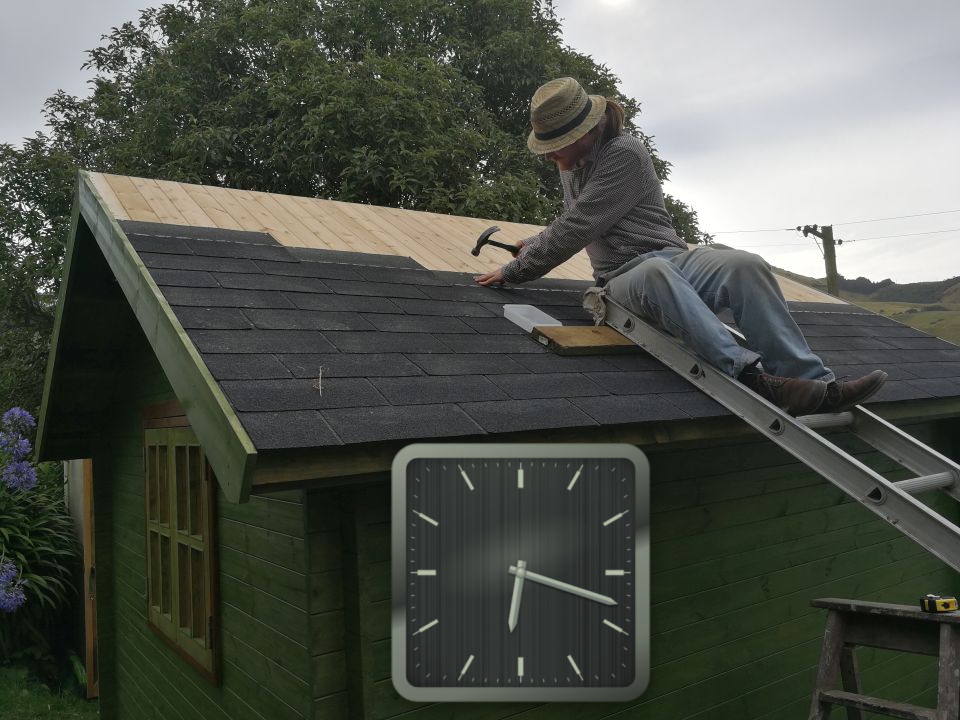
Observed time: 6h18
